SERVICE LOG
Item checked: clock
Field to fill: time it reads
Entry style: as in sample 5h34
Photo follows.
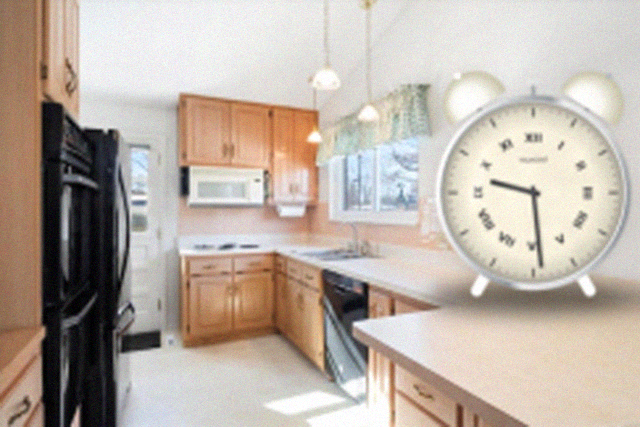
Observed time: 9h29
